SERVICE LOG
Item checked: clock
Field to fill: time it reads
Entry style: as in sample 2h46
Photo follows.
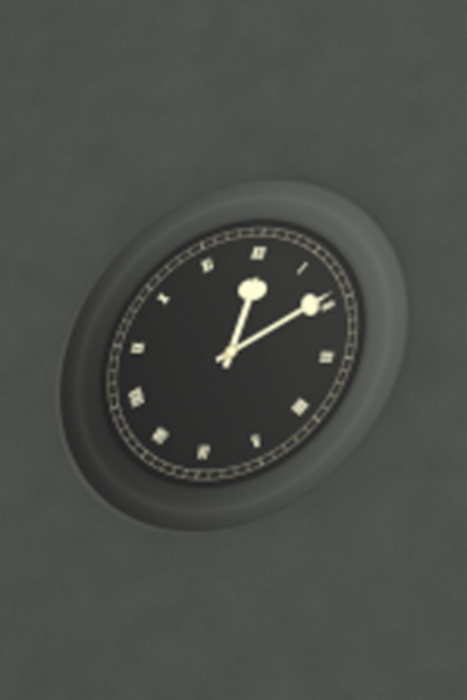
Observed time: 12h09
